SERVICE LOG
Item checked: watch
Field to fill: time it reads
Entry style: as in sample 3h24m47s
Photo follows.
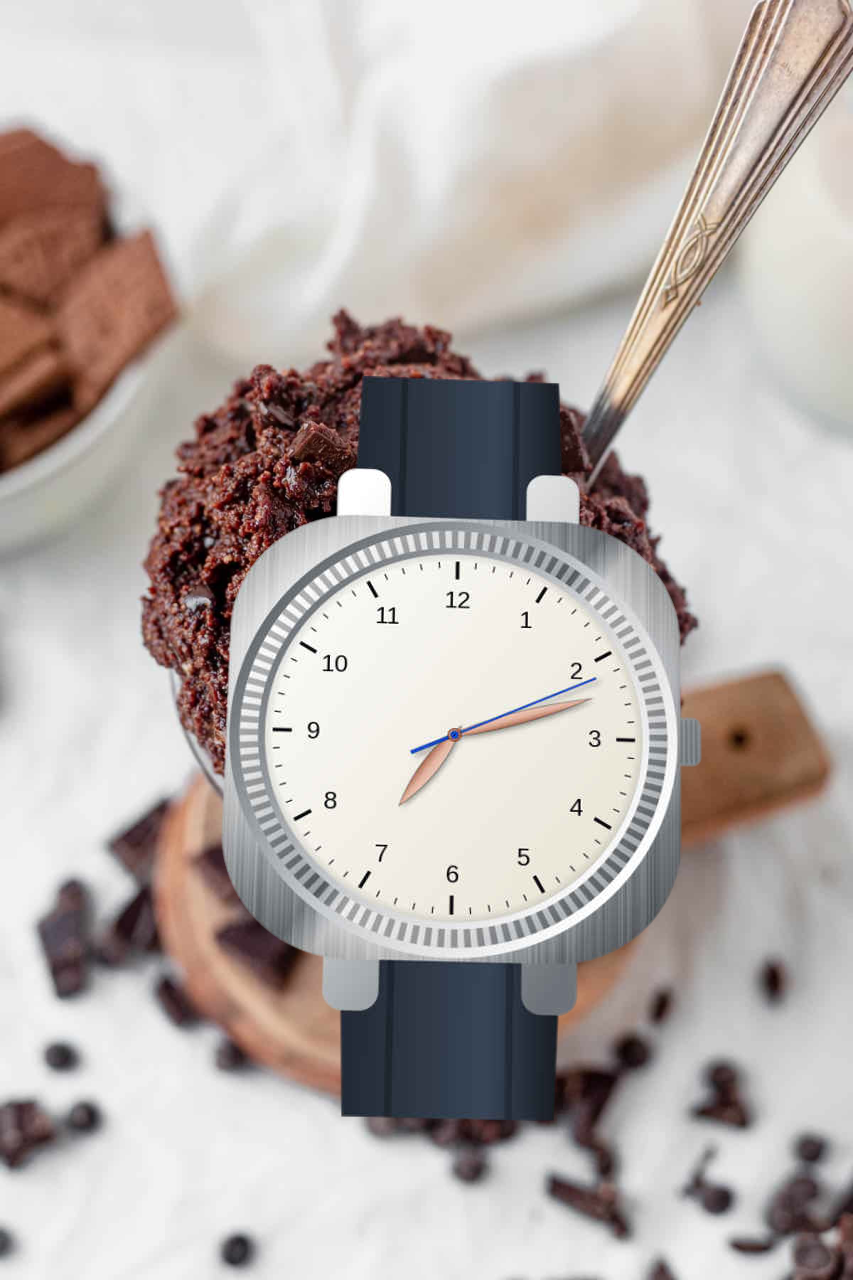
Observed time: 7h12m11s
